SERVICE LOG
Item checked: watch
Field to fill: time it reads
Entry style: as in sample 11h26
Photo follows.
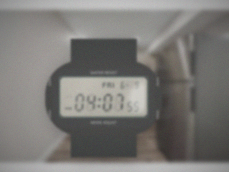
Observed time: 4h07
